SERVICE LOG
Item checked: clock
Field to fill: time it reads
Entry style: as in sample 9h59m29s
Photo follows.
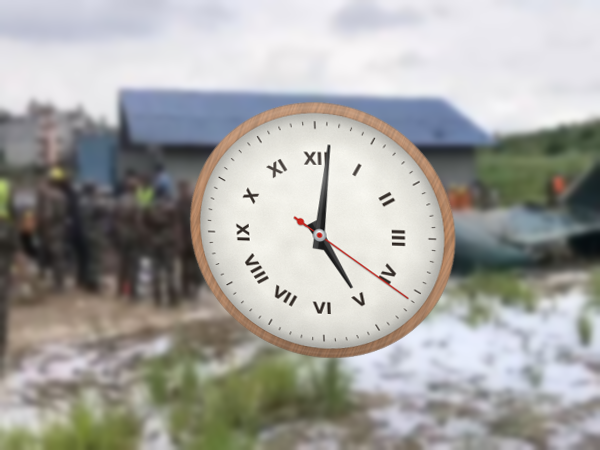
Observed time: 5h01m21s
